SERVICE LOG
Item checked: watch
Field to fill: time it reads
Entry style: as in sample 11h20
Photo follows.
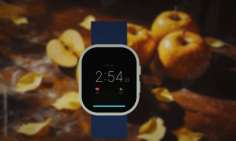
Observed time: 2h54
